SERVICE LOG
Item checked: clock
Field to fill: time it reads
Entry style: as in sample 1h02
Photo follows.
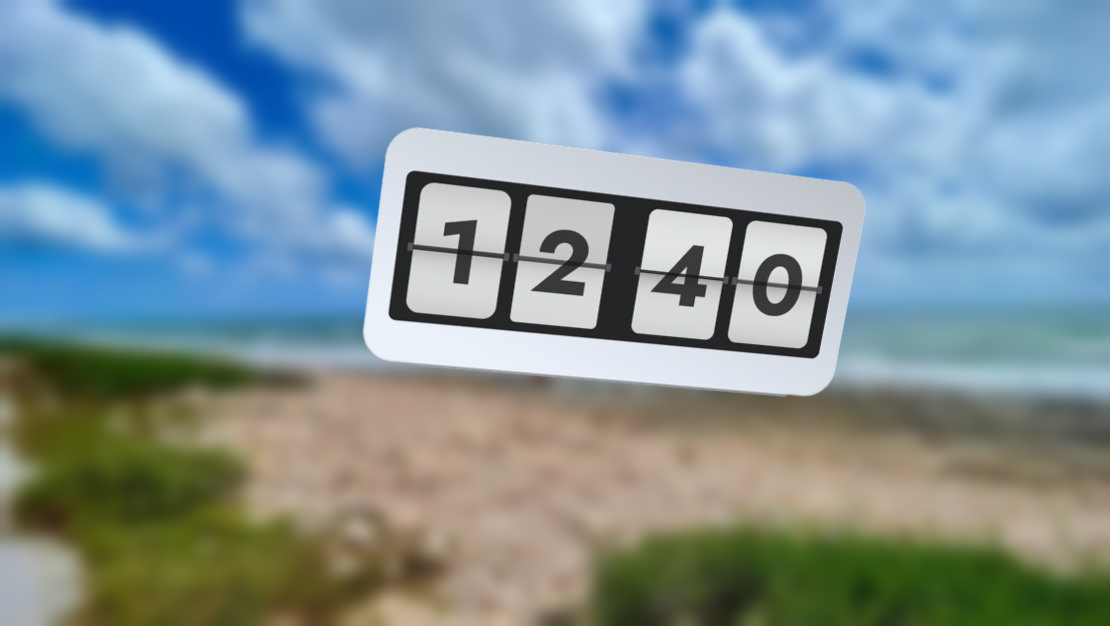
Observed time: 12h40
